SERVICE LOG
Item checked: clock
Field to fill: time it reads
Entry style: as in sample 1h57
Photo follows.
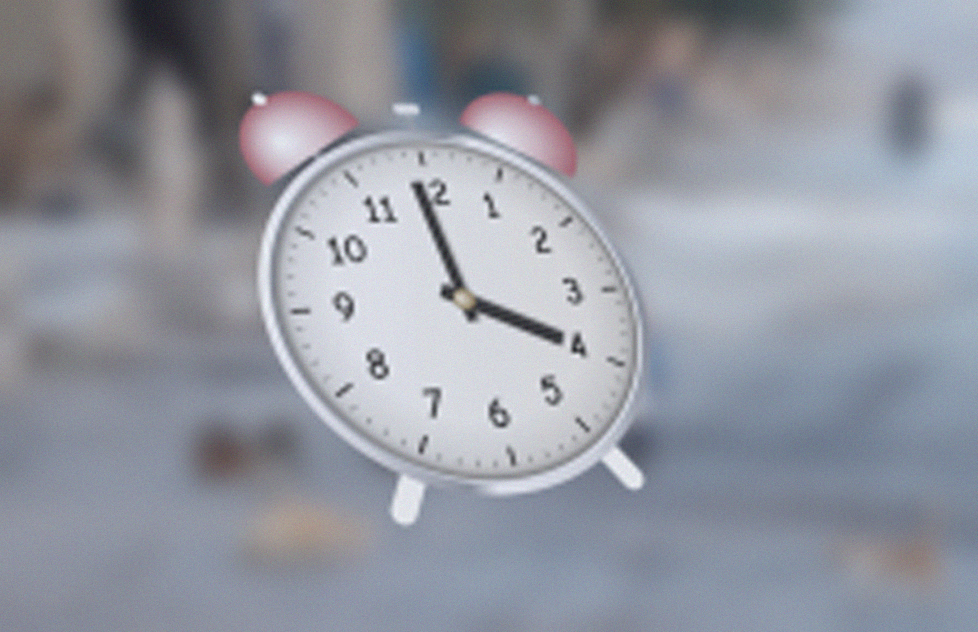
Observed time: 3h59
